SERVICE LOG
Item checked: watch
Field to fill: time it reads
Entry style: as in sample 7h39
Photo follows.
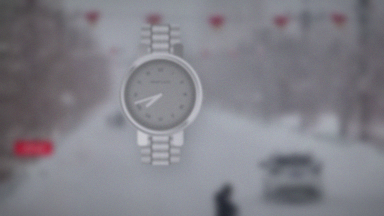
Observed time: 7h42
